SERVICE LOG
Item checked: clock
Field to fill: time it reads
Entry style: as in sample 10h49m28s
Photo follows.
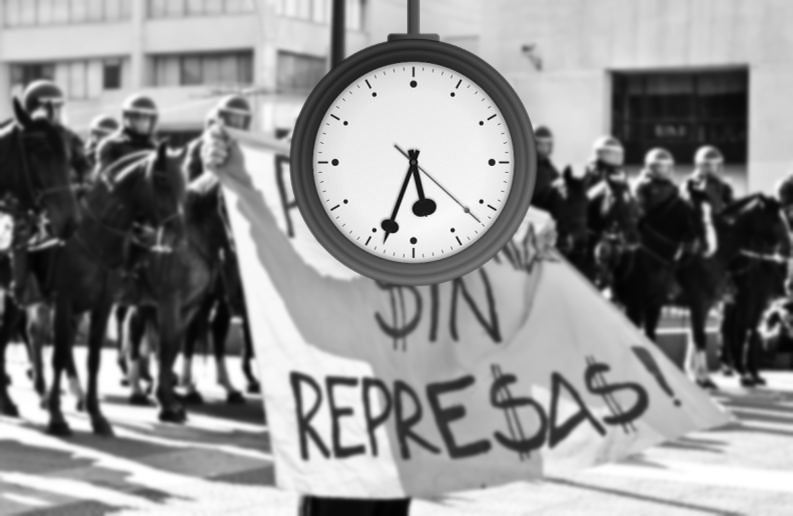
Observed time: 5h33m22s
